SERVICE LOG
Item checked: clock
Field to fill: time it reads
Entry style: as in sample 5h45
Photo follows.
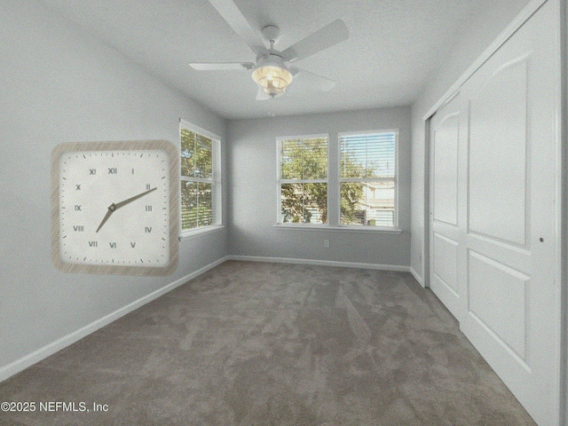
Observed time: 7h11
